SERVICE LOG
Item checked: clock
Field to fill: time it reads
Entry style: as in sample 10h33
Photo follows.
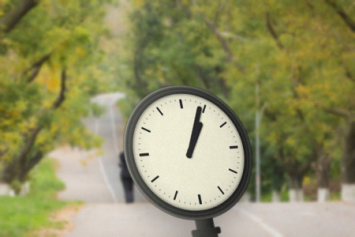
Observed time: 1h04
